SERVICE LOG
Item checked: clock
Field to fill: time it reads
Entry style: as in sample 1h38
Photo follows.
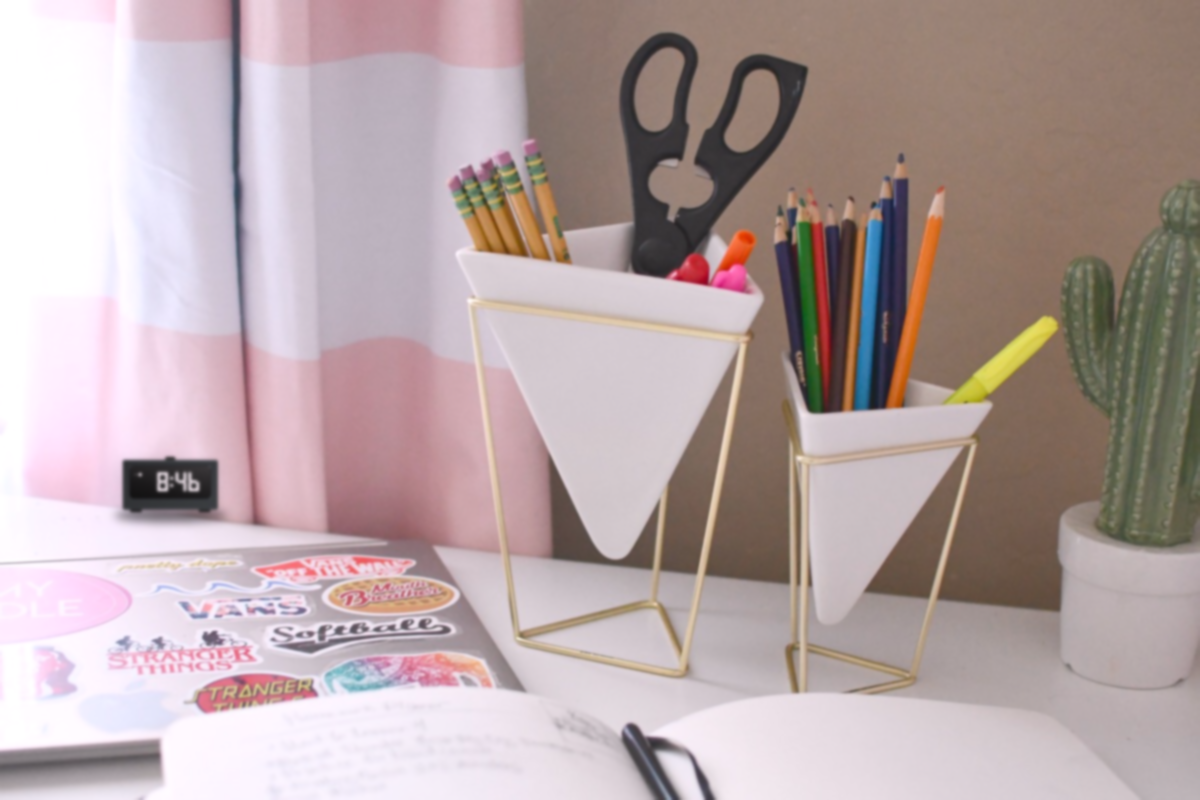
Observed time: 8h46
